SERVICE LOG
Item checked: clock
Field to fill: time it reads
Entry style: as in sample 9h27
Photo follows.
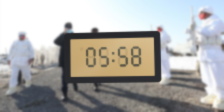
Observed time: 5h58
